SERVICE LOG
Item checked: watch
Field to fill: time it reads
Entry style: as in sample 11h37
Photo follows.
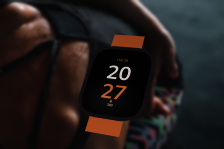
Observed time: 20h27
